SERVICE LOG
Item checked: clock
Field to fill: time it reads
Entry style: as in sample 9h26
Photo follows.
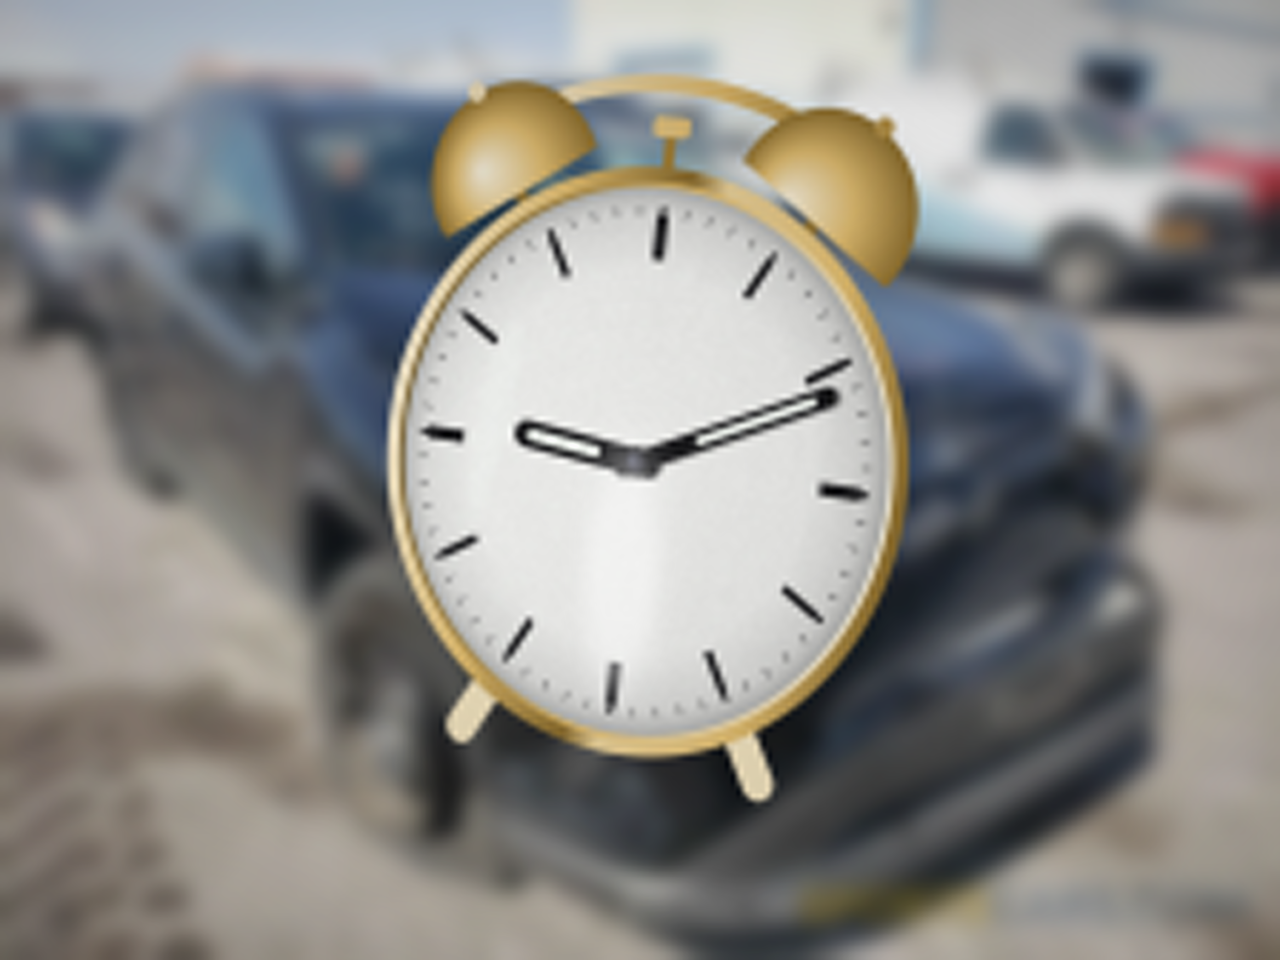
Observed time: 9h11
